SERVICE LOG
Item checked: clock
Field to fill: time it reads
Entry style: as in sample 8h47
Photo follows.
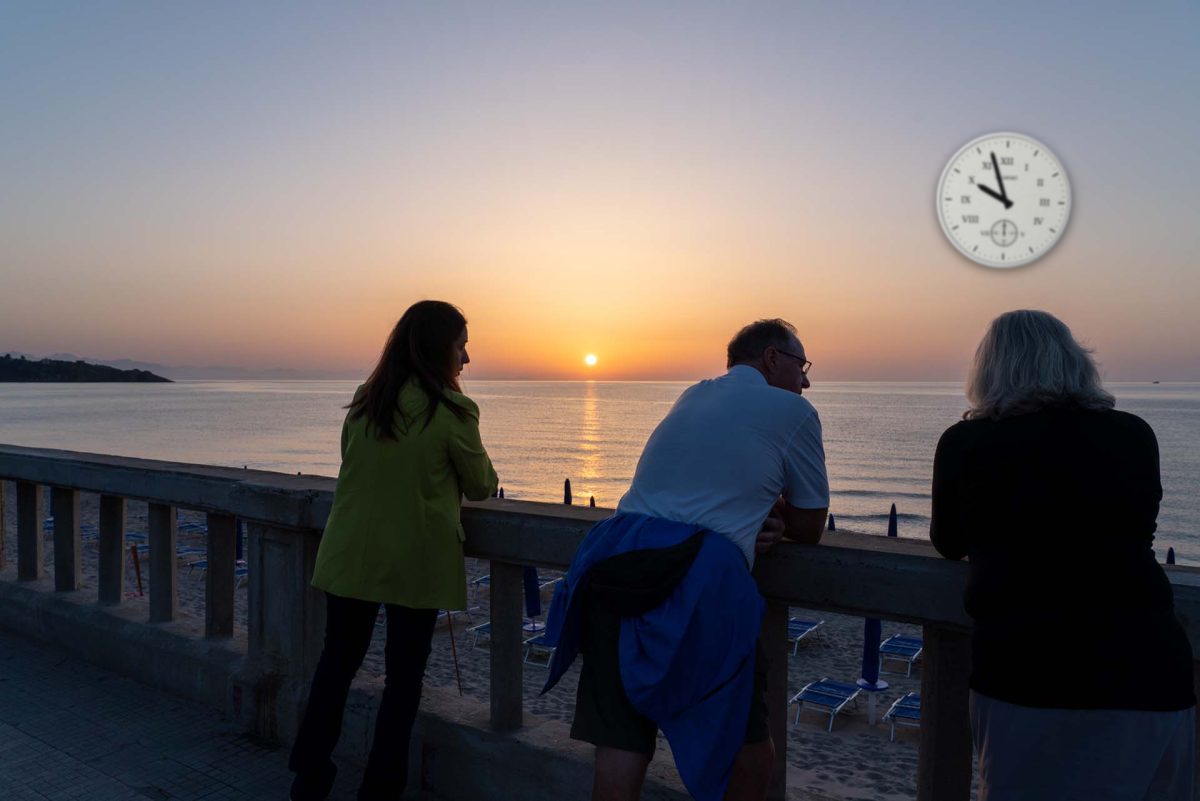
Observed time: 9h57
